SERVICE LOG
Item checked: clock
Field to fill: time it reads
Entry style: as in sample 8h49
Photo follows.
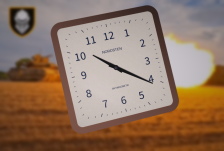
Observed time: 10h21
